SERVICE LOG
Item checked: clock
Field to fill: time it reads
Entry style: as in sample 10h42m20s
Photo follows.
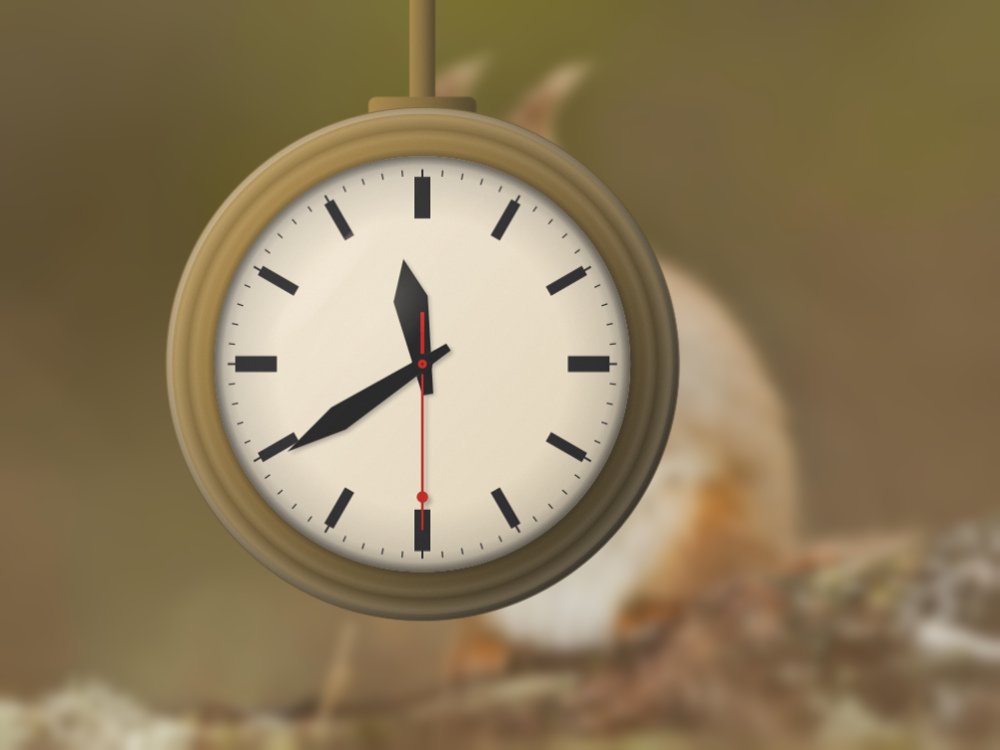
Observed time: 11h39m30s
